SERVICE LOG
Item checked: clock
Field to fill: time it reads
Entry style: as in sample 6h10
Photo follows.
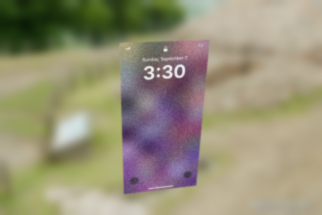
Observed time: 3h30
